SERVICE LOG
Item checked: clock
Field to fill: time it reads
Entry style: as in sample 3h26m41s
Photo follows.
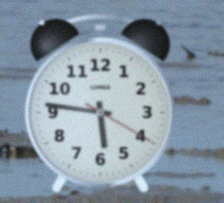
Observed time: 5h46m20s
